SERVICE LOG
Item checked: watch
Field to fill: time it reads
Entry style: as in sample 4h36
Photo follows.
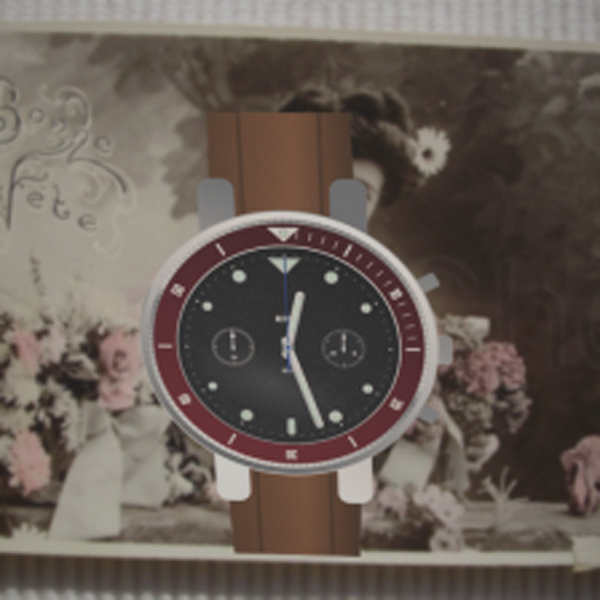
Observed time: 12h27
